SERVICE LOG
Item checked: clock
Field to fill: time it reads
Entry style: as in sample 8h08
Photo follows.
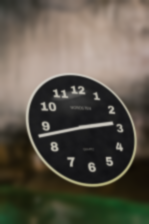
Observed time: 2h43
